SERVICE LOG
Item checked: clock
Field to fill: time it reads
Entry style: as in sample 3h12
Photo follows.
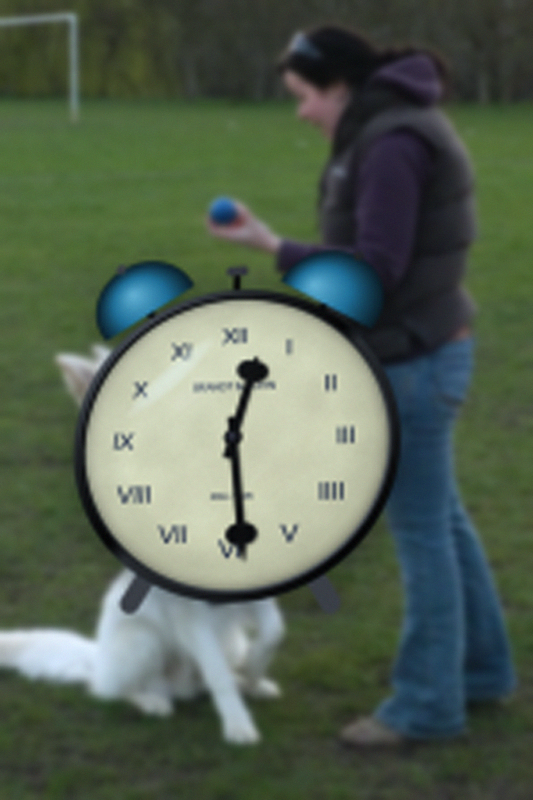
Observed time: 12h29
